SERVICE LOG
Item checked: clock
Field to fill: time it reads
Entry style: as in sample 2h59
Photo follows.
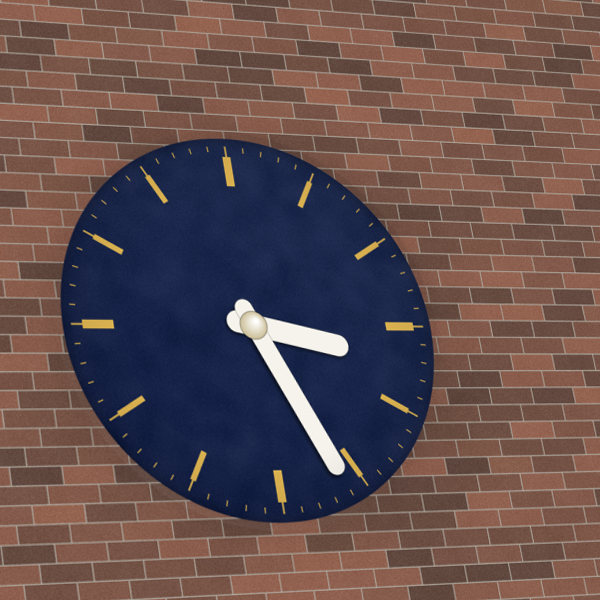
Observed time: 3h26
